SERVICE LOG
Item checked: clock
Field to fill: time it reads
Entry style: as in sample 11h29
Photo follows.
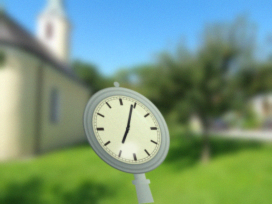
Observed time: 7h04
